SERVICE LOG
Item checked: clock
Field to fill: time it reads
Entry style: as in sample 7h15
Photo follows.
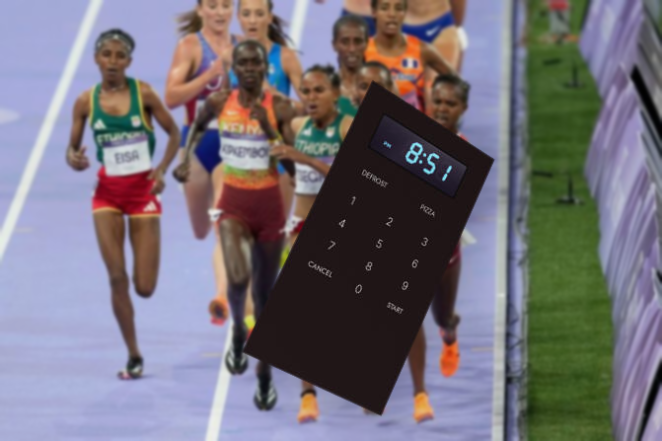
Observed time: 8h51
